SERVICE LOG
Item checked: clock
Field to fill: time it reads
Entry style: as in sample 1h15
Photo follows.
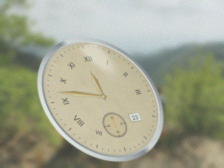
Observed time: 11h47
